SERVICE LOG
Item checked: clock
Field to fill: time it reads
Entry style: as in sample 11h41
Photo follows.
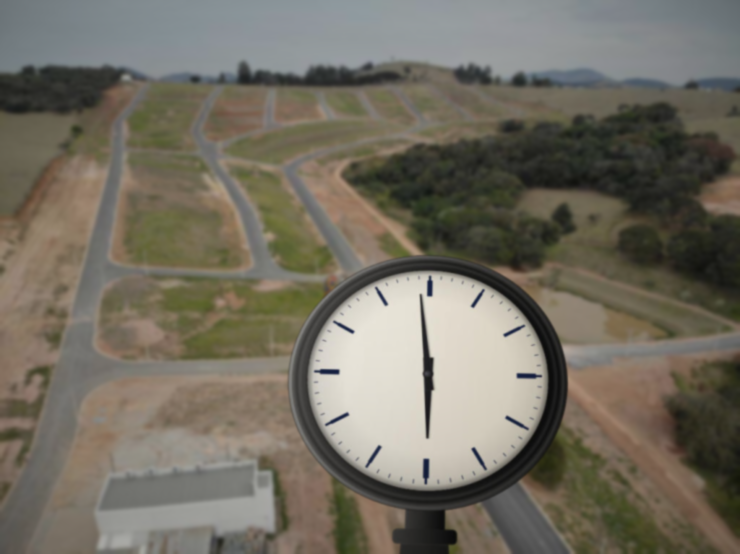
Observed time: 5h59
